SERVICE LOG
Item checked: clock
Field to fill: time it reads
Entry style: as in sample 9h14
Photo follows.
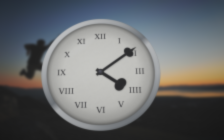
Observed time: 4h09
